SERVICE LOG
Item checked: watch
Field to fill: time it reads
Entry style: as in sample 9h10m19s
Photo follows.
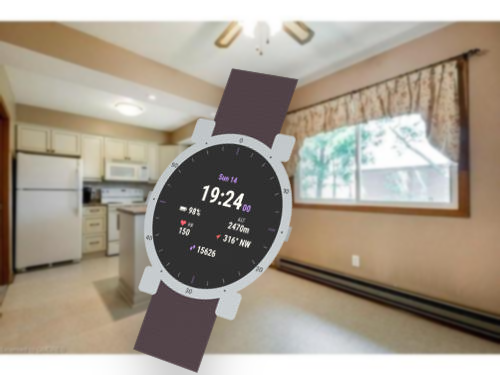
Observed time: 19h24m00s
